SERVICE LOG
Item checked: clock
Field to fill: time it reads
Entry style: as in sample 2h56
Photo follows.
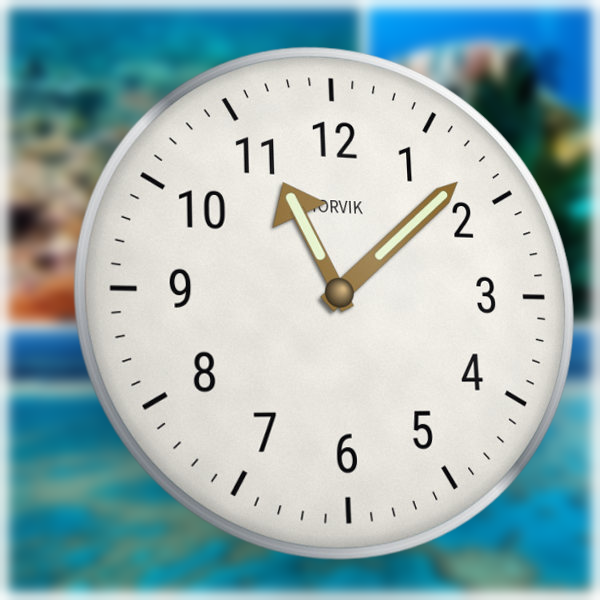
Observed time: 11h08
